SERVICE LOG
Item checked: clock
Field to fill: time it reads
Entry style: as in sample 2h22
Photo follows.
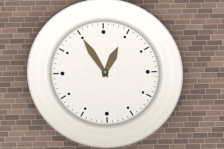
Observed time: 12h55
